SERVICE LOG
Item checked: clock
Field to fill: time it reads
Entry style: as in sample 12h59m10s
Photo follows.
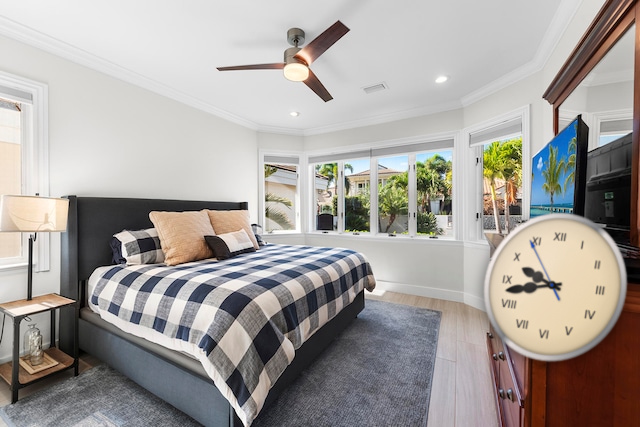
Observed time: 9h42m54s
